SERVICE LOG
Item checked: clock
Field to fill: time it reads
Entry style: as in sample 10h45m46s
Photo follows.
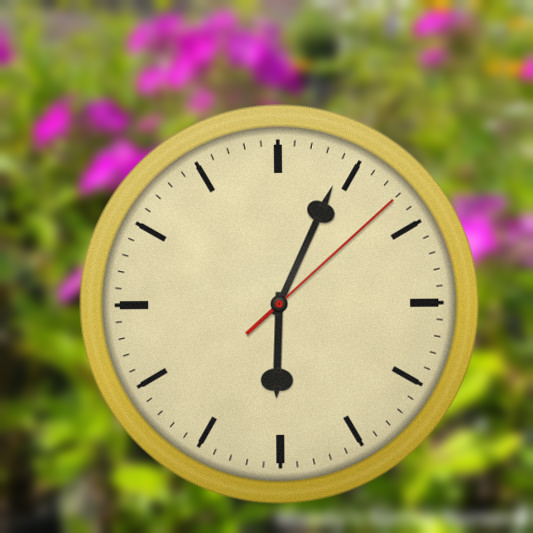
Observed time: 6h04m08s
